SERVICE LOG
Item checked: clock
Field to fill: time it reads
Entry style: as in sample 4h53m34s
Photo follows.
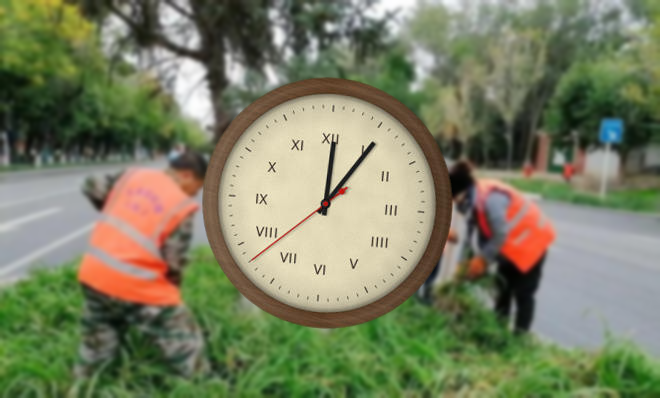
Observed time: 12h05m38s
